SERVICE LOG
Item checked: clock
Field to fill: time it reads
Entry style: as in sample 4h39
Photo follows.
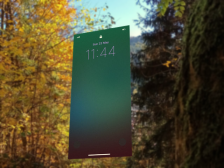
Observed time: 11h44
